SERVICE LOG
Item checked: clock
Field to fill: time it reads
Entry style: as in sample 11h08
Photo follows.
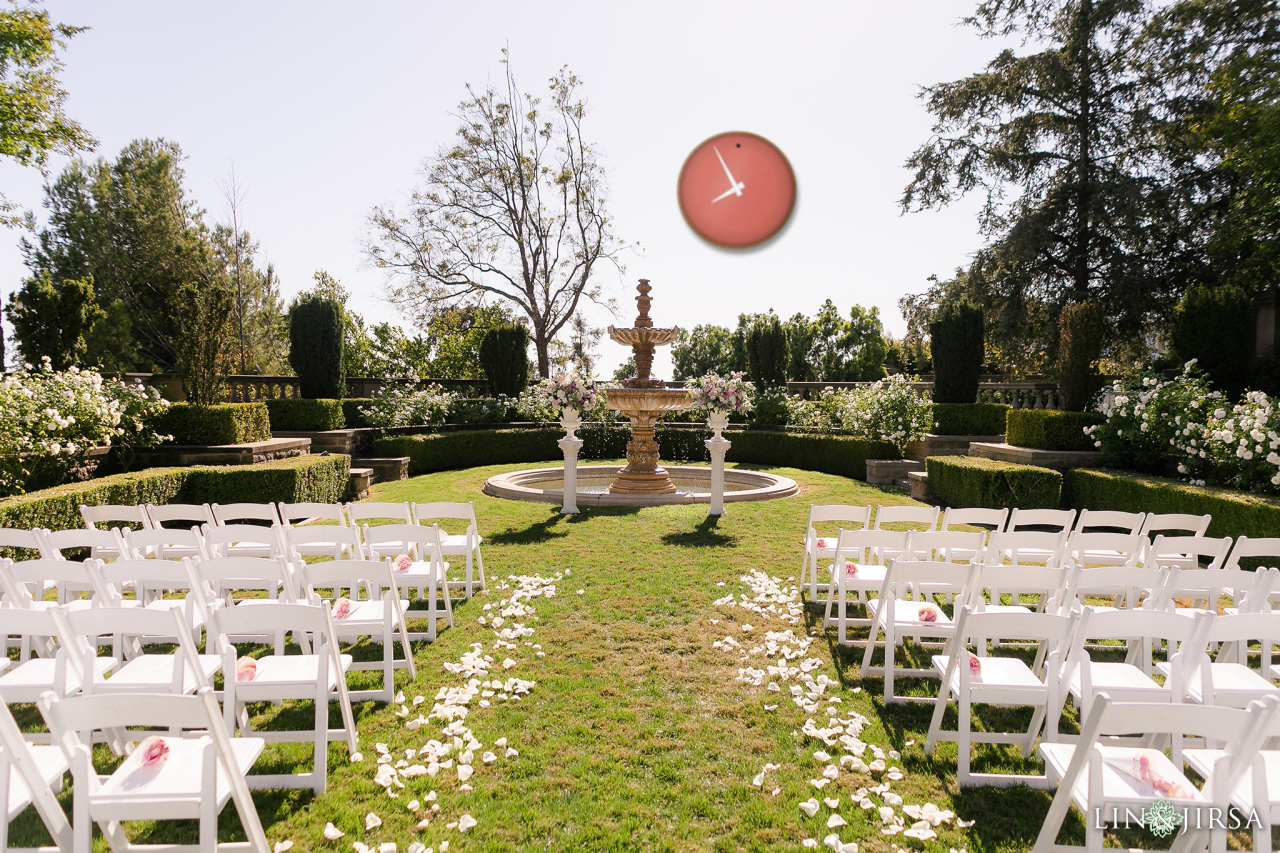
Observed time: 7h55
